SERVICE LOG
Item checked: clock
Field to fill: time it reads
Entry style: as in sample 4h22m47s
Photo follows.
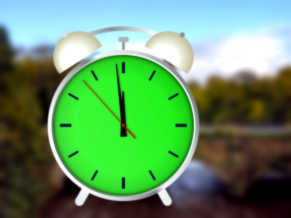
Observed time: 11h58m53s
